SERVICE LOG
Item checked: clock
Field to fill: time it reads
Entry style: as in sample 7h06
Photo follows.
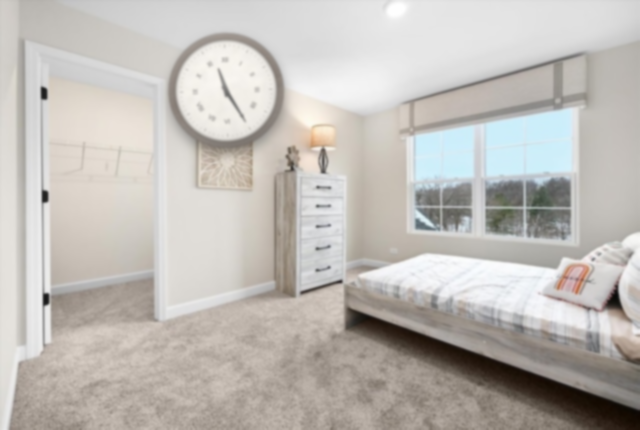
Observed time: 11h25
